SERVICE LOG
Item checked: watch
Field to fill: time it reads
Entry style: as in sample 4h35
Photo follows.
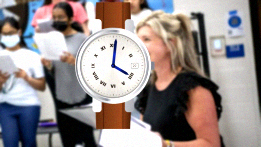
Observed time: 4h01
